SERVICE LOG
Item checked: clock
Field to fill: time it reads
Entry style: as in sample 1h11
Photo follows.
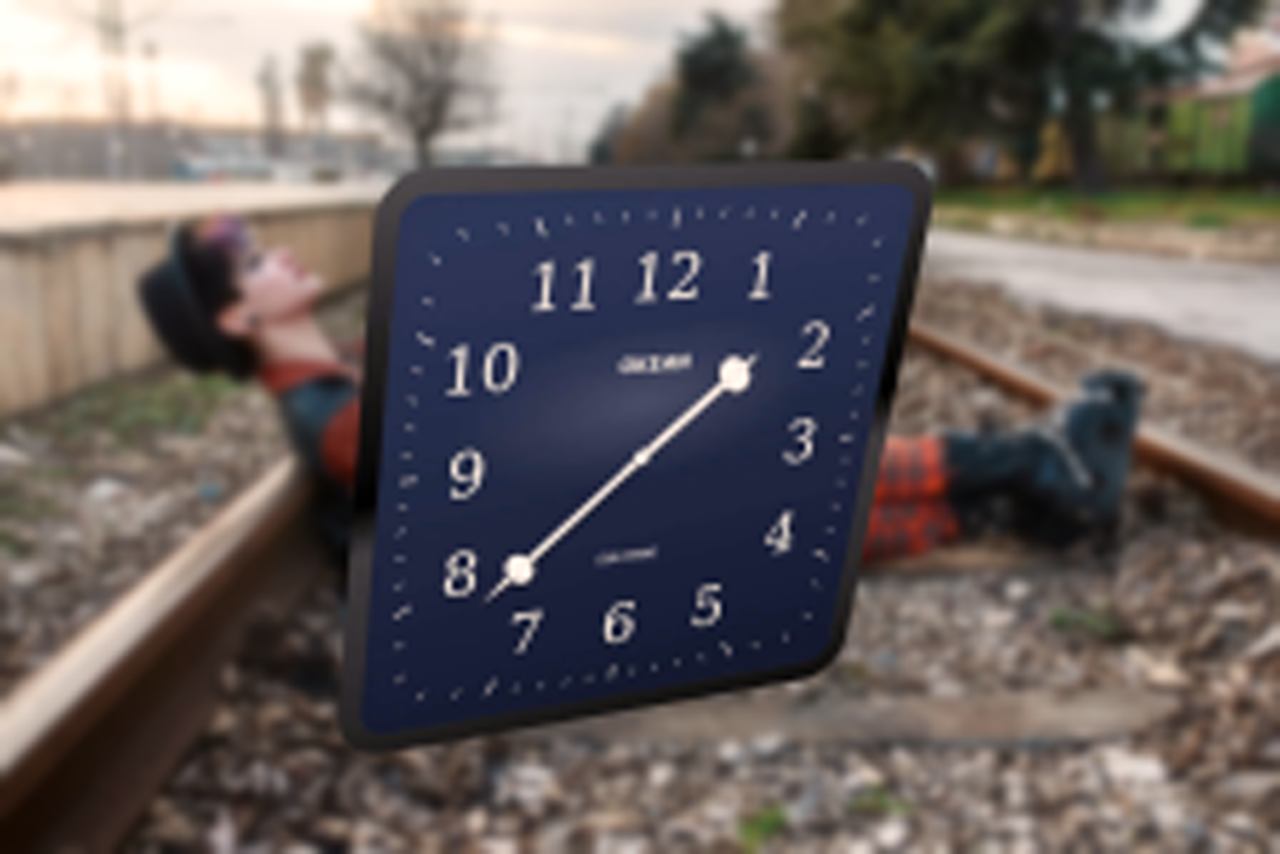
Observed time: 1h38
